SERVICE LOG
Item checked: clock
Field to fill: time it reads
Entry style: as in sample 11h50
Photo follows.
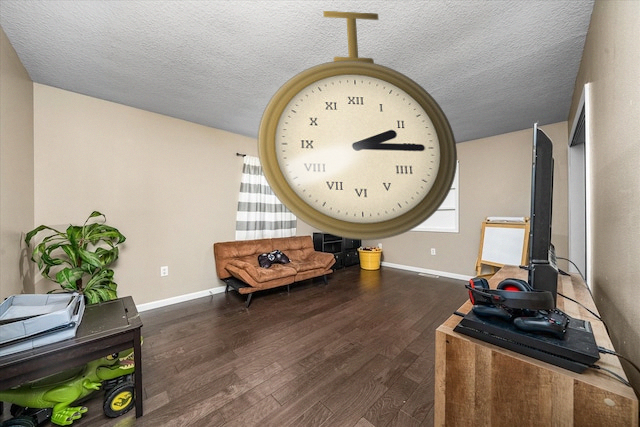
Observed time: 2h15
